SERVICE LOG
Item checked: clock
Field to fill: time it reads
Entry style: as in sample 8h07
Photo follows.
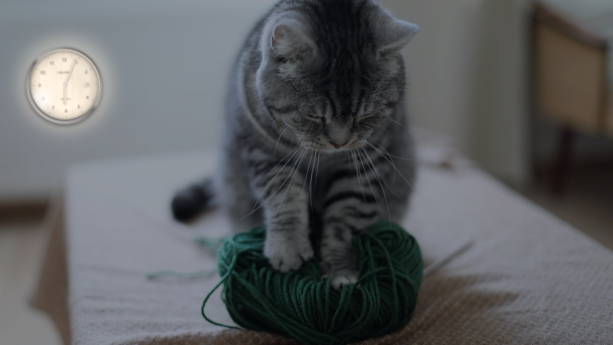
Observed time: 6h04
